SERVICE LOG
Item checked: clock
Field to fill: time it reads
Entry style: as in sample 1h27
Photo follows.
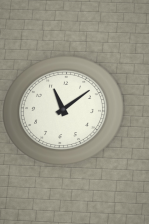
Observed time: 11h08
